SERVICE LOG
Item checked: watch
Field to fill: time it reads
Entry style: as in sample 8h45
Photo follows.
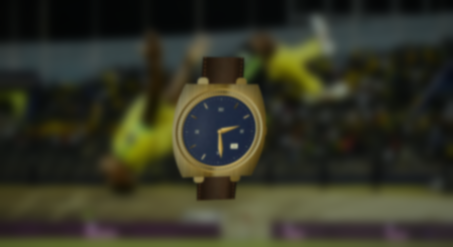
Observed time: 2h29
